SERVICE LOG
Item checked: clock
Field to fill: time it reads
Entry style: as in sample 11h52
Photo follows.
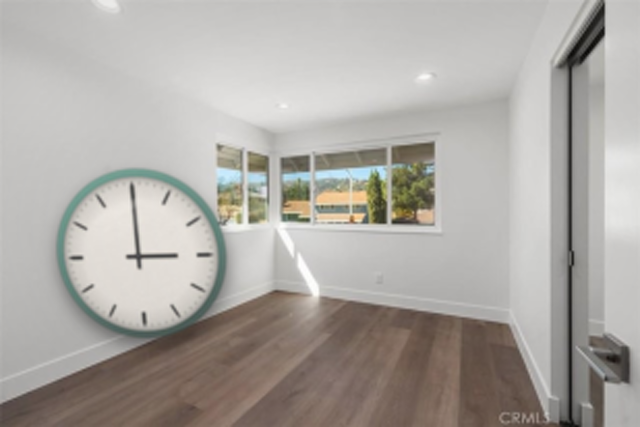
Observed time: 3h00
